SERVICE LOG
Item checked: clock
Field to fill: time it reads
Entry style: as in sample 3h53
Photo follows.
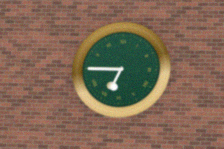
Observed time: 6h45
